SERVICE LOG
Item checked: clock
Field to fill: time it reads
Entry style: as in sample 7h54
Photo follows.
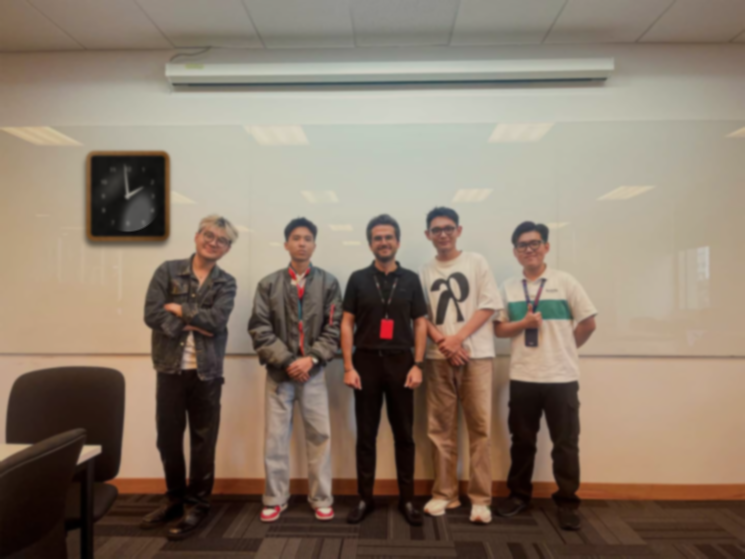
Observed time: 1h59
